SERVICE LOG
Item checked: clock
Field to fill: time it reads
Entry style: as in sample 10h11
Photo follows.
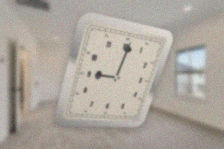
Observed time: 9h01
